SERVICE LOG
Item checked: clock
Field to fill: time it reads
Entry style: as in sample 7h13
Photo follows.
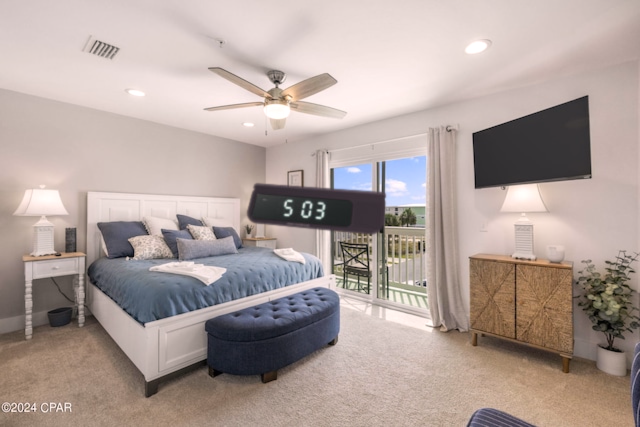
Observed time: 5h03
